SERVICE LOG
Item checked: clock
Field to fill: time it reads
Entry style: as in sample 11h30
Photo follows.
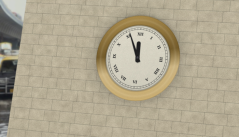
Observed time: 11h56
